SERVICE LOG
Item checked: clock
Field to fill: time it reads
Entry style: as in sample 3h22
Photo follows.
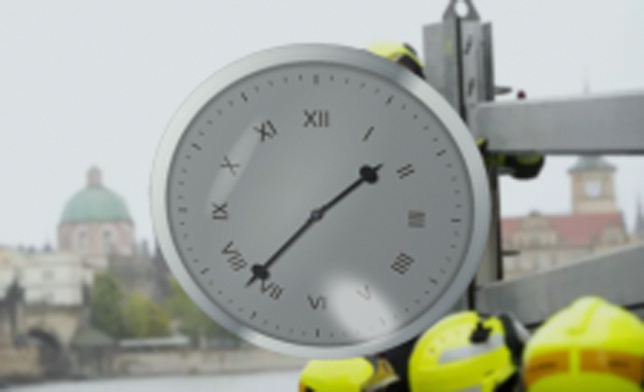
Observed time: 1h37
